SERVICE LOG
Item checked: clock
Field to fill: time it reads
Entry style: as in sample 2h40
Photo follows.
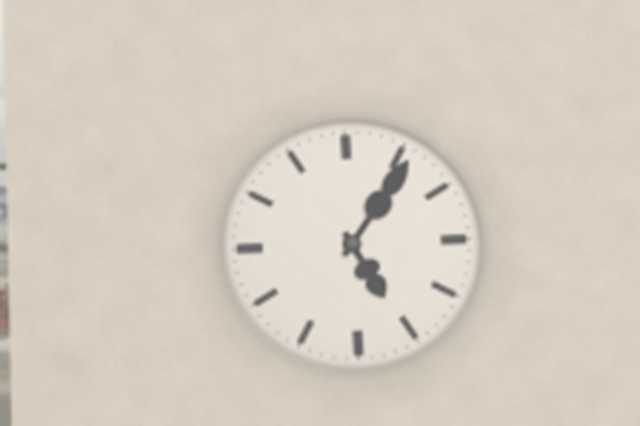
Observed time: 5h06
